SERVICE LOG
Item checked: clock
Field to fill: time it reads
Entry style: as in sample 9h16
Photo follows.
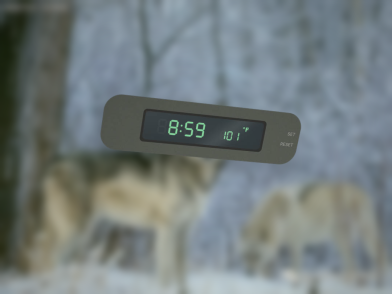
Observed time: 8h59
